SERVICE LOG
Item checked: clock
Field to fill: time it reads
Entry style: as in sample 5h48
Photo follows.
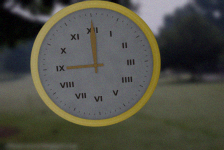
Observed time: 9h00
